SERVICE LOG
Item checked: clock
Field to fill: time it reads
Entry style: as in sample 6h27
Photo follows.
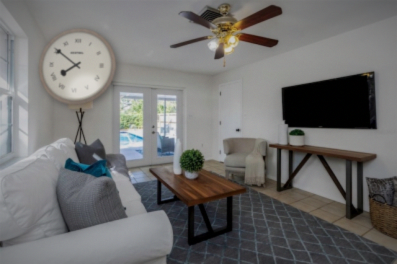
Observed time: 7h51
